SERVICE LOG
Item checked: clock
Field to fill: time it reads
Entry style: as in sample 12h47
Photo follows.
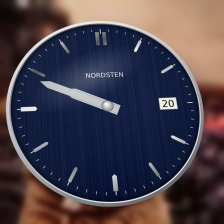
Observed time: 9h49
